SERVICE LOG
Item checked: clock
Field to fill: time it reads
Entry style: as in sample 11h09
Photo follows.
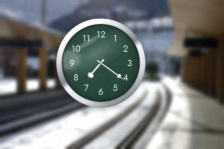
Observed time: 7h21
